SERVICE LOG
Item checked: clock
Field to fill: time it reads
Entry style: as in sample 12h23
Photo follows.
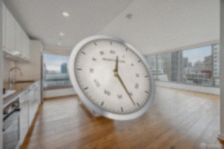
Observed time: 12h26
